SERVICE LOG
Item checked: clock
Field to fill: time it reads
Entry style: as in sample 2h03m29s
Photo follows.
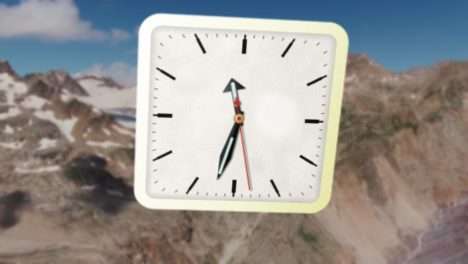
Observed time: 11h32m28s
